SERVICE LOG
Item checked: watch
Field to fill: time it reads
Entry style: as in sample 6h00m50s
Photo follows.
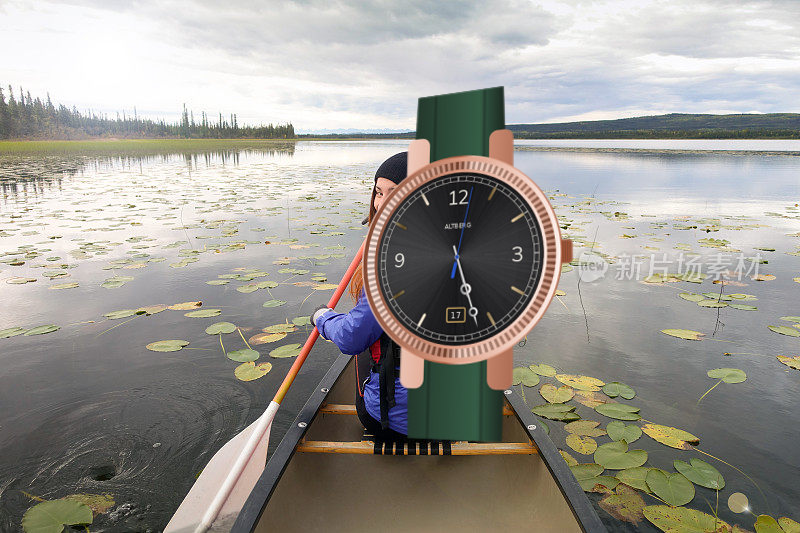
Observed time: 5h27m02s
